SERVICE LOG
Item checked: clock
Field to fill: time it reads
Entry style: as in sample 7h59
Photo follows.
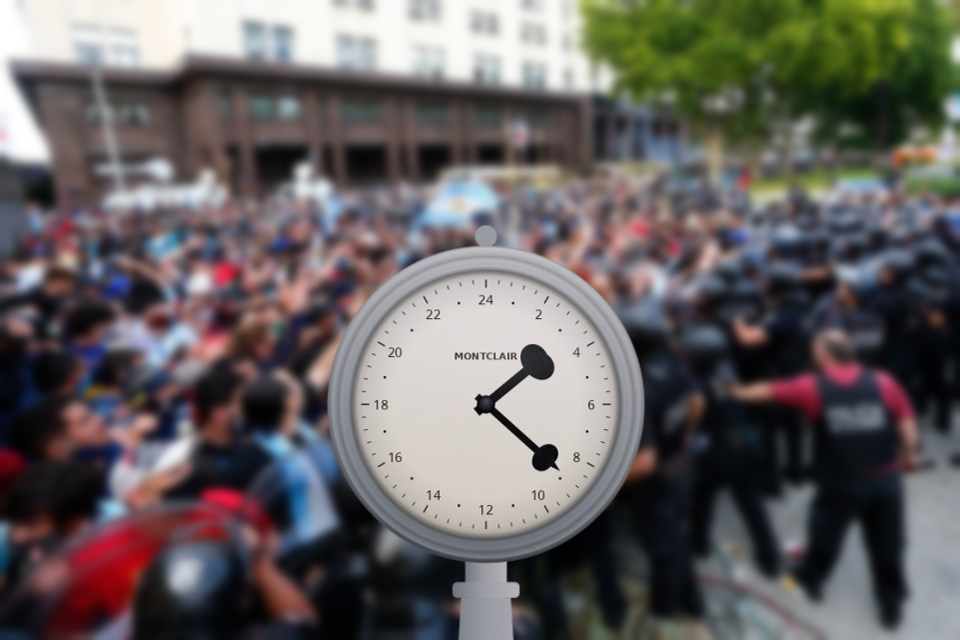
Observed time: 3h22
